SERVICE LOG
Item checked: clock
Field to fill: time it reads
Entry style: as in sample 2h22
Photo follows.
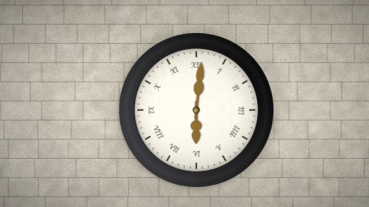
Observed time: 6h01
